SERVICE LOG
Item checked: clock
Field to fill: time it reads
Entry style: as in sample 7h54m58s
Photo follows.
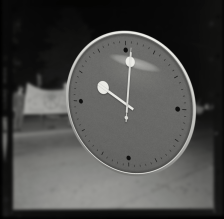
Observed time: 10h01m01s
